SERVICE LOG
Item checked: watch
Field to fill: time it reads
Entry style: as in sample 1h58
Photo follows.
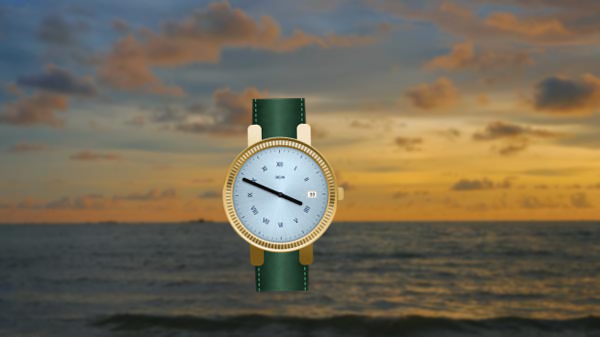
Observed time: 3h49
